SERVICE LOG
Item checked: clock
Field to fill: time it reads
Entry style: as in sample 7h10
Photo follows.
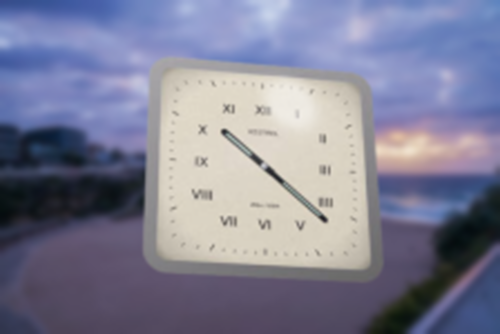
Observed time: 10h22
